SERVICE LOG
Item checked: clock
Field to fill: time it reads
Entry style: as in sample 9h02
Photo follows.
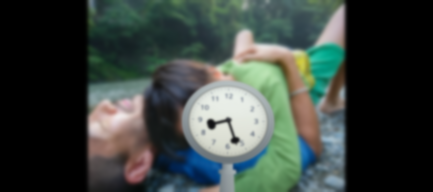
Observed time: 8h27
